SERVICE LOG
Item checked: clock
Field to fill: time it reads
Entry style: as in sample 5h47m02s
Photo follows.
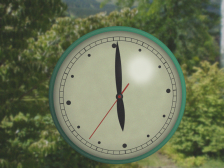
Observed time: 6h00m37s
